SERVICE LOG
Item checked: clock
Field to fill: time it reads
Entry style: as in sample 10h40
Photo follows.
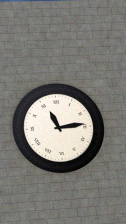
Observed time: 11h14
